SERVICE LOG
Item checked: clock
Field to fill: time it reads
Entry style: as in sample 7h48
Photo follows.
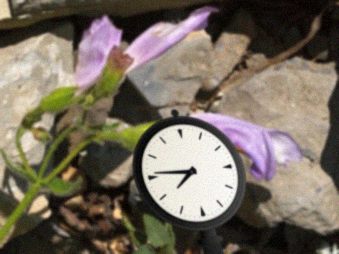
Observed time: 7h46
